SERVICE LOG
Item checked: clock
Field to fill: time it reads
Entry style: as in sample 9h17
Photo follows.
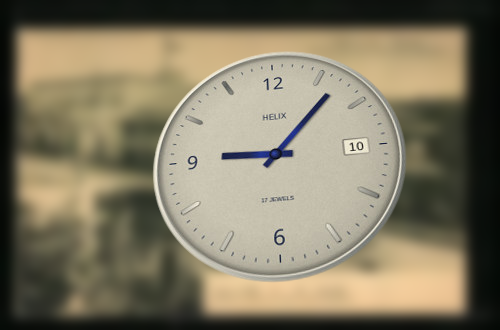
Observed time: 9h07
